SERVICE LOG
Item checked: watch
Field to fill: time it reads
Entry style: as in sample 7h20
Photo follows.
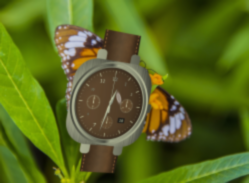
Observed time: 12h32
